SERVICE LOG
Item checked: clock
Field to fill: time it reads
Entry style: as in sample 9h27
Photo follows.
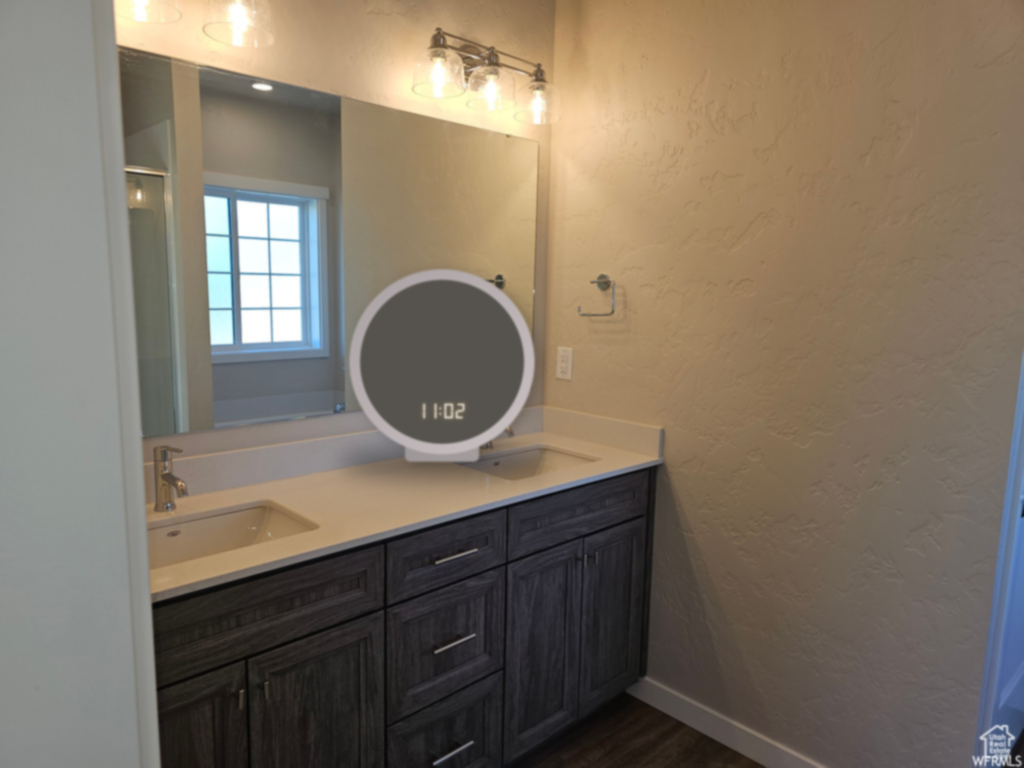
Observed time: 11h02
